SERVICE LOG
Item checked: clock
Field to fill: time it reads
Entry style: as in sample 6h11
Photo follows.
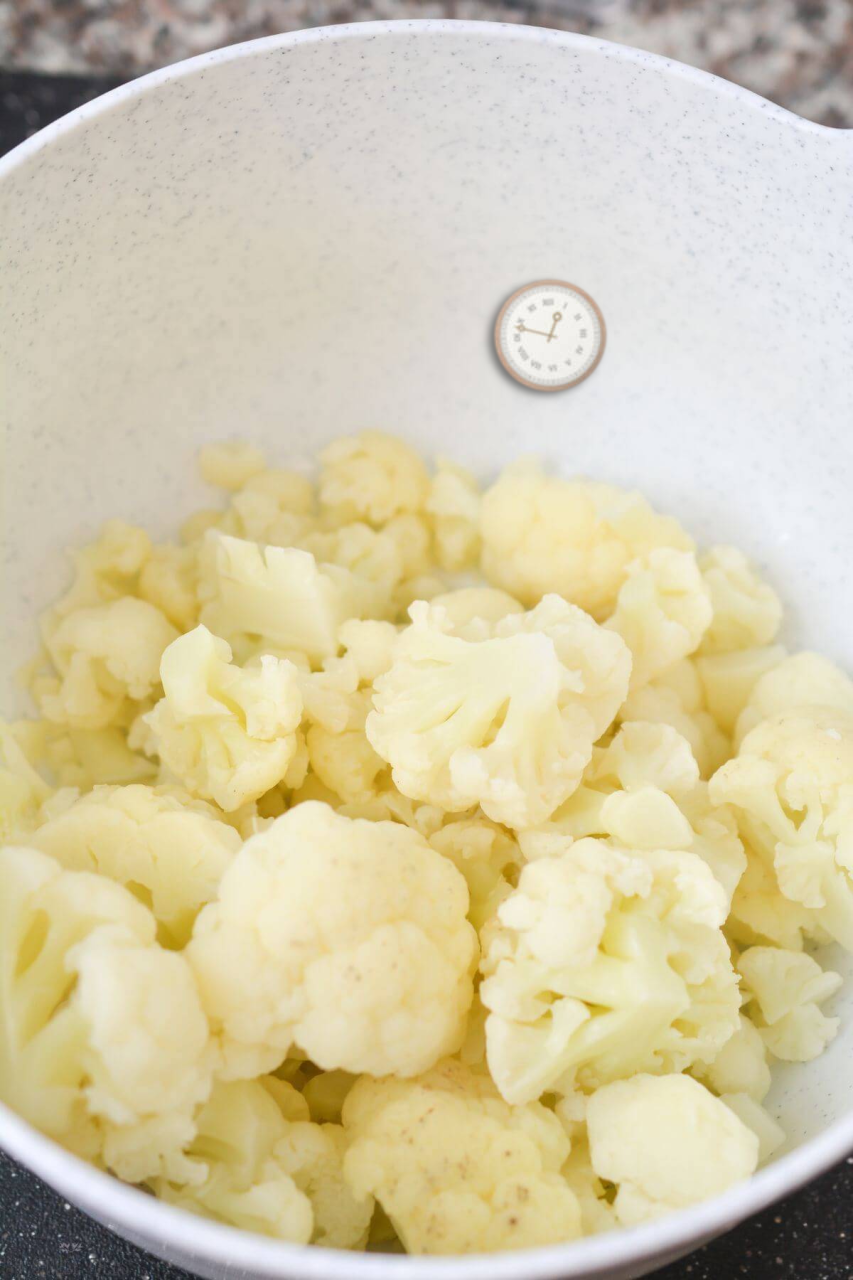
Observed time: 12h48
